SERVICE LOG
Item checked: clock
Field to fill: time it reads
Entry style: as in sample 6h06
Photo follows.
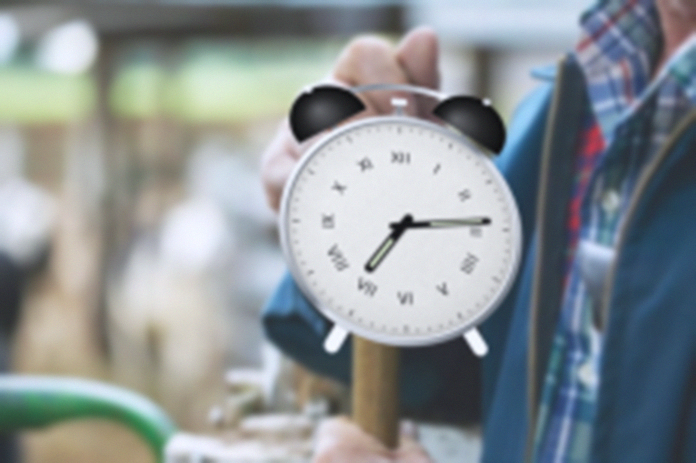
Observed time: 7h14
